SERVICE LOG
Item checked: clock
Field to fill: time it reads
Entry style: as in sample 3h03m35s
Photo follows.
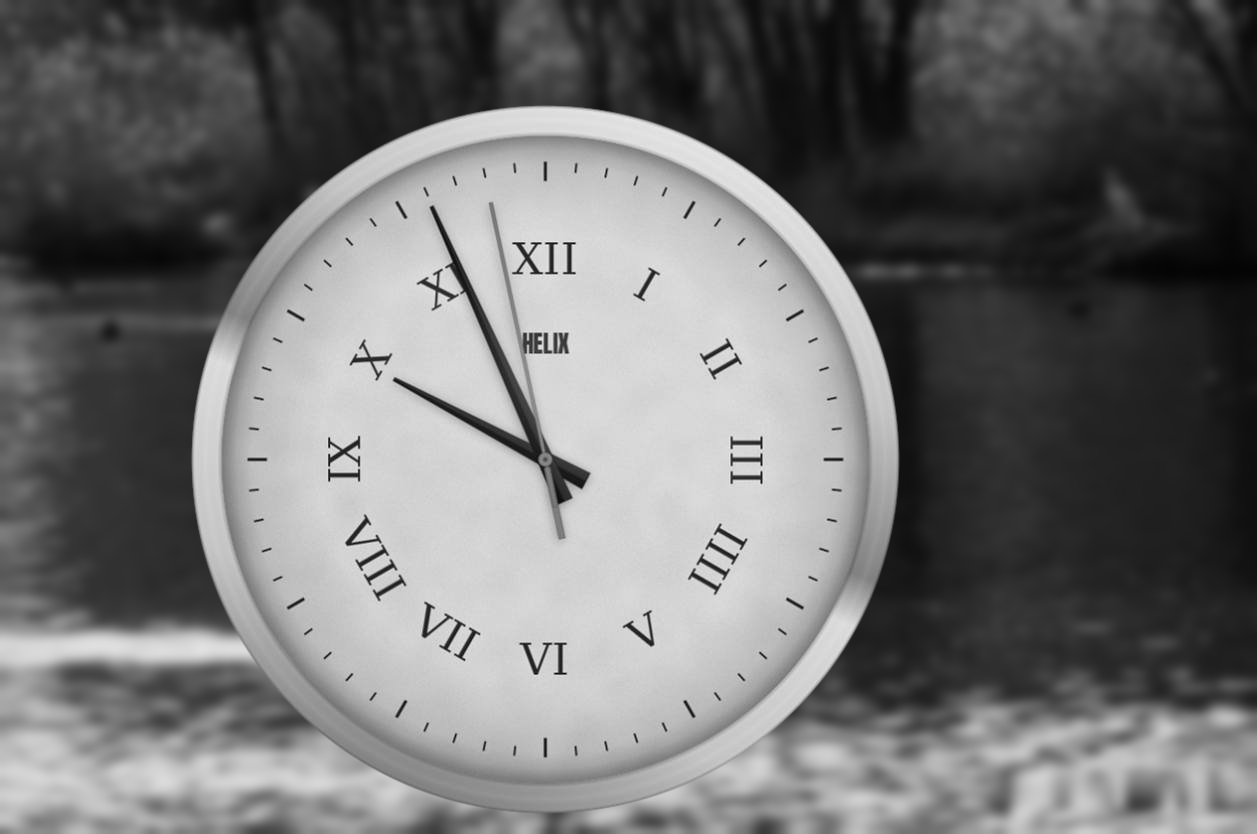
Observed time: 9h55m58s
